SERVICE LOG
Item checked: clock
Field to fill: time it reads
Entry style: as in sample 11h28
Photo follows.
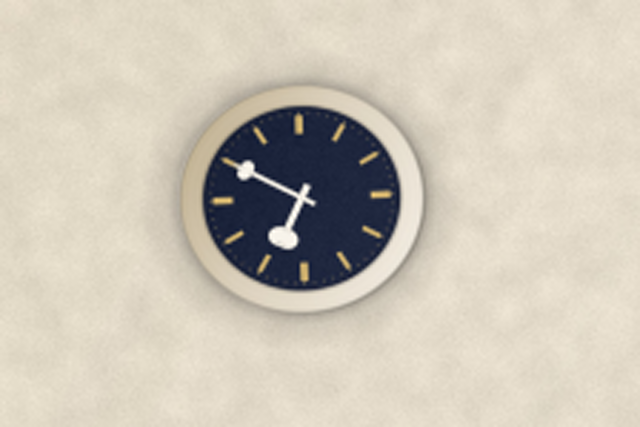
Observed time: 6h50
